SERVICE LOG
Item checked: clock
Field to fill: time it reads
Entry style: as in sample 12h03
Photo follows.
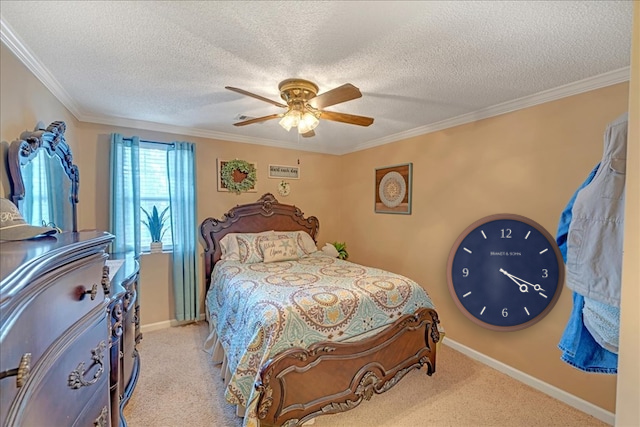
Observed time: 4h19
